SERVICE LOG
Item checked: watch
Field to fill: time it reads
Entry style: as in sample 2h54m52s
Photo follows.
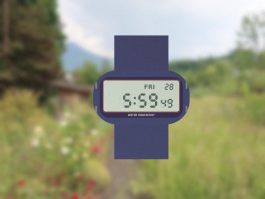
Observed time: 5h59m49s
